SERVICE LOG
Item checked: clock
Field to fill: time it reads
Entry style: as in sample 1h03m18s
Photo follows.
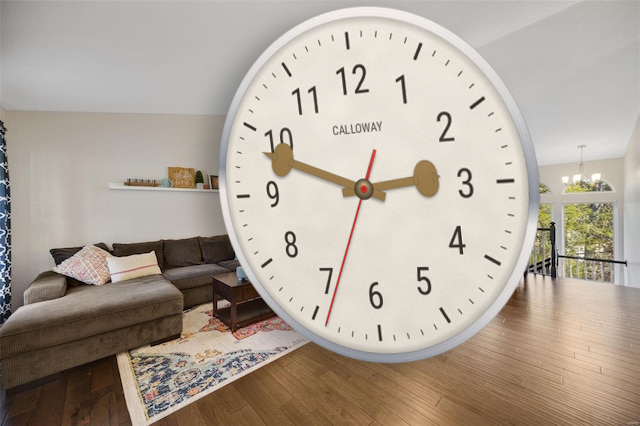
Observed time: 2h48m34s
